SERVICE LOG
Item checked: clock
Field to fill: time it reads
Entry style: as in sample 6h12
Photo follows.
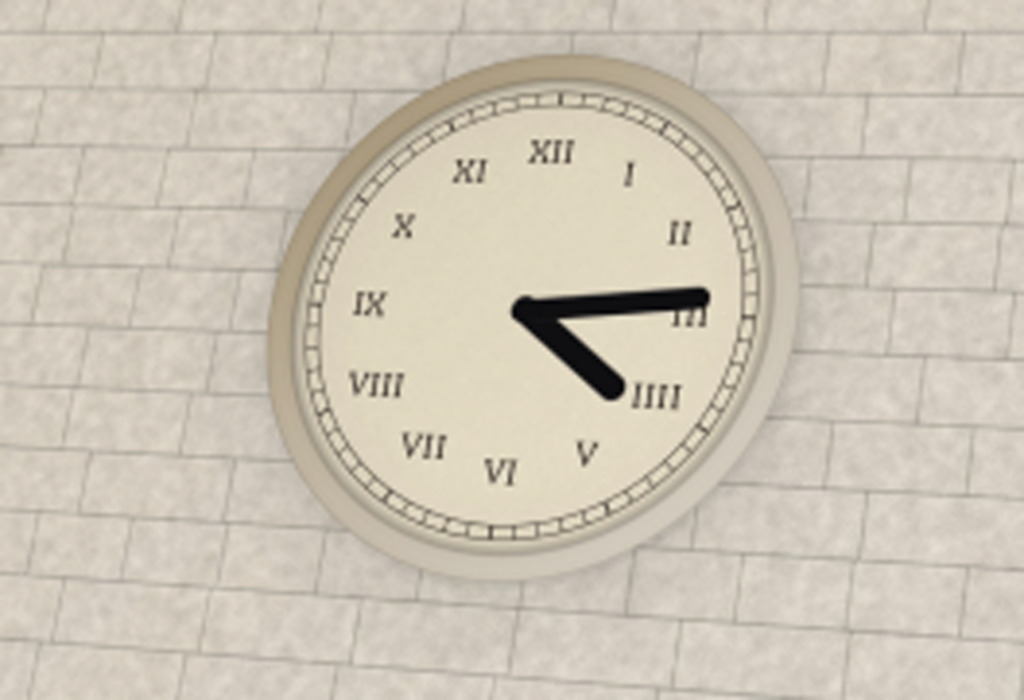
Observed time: 4h14
